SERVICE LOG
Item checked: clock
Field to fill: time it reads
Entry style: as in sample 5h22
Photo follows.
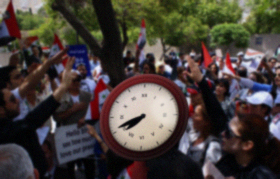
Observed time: 7h41
